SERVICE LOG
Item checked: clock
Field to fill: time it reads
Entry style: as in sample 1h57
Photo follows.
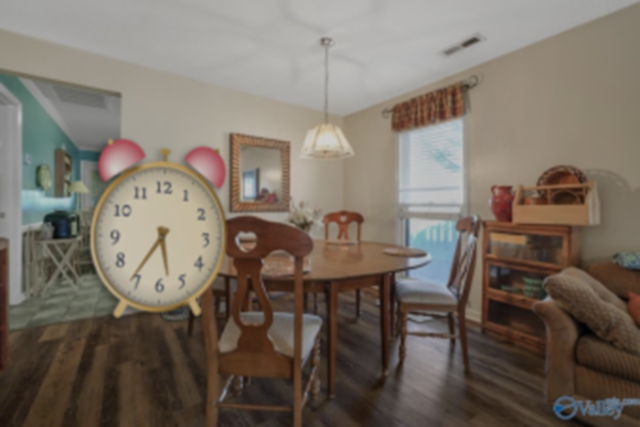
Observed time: 5h36
